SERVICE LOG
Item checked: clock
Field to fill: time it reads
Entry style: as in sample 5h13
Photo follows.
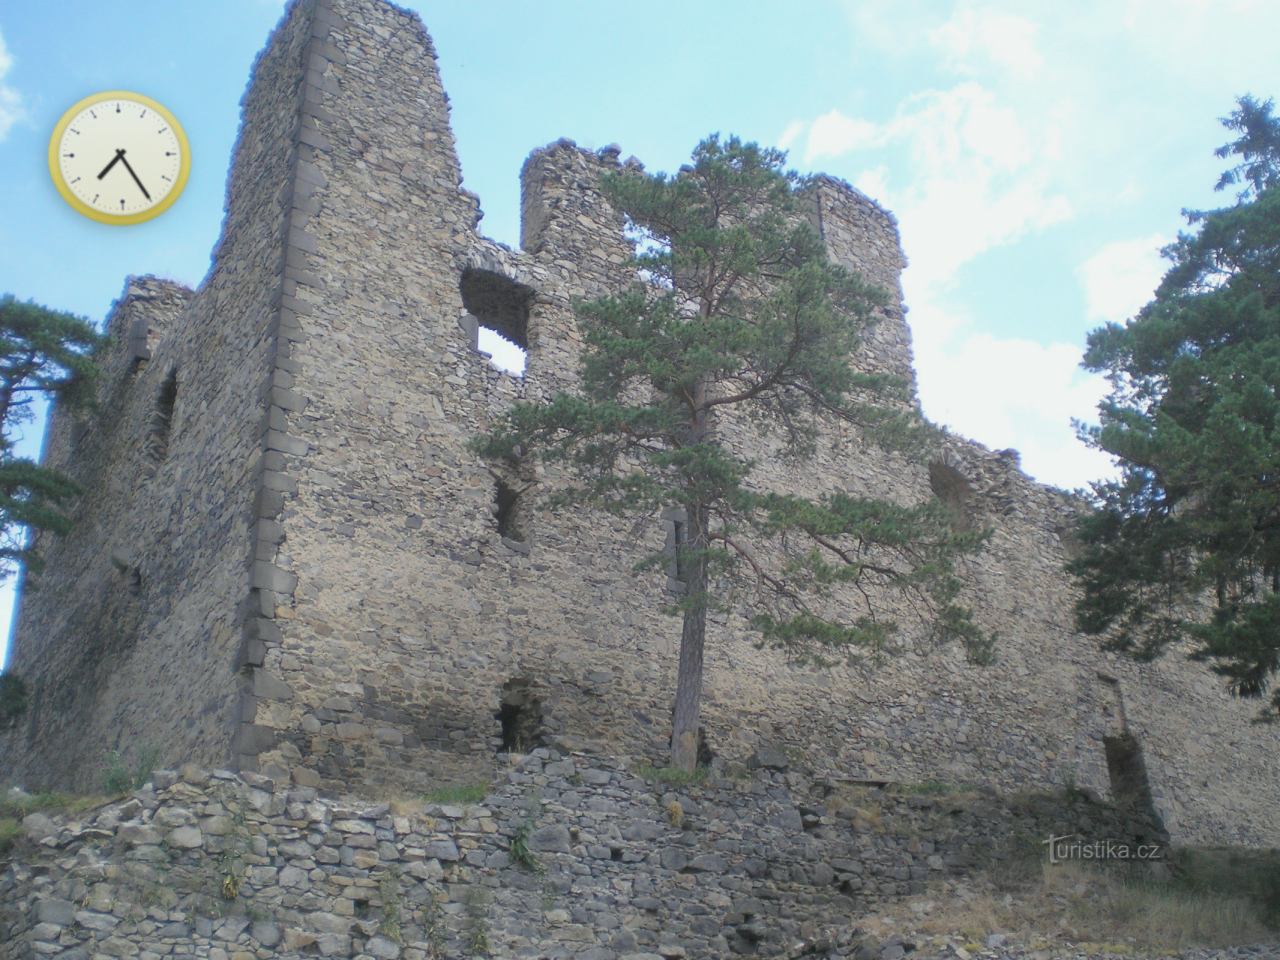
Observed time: 7h25
